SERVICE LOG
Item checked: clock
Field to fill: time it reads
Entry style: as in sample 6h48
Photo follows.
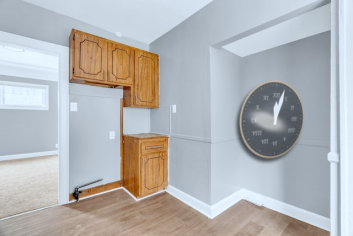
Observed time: 12h03
